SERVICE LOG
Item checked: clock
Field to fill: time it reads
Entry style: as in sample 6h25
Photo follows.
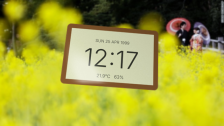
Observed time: 12h17
